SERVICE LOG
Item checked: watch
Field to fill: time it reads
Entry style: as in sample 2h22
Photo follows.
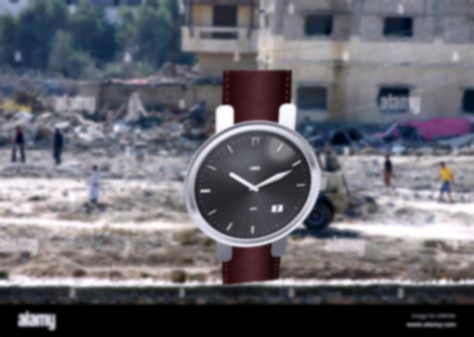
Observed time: 10h11
